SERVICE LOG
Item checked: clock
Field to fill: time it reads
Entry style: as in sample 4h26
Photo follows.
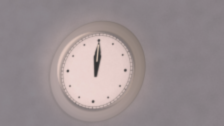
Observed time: 12h00
